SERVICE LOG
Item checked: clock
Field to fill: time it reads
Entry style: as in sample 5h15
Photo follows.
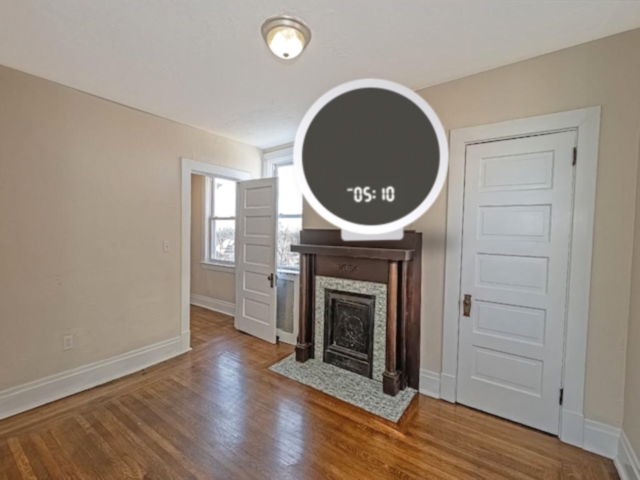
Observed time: 5h10
